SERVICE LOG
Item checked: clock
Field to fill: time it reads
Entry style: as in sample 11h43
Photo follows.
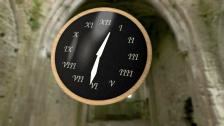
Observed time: 12h31
